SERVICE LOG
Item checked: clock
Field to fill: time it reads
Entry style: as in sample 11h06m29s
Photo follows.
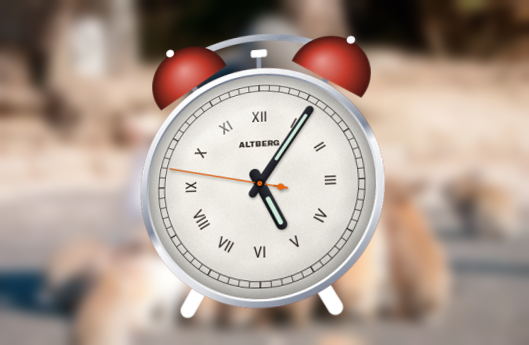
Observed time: 5h05m47s
